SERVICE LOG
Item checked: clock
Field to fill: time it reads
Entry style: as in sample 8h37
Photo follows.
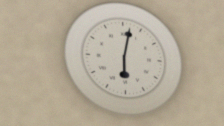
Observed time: 6h02
